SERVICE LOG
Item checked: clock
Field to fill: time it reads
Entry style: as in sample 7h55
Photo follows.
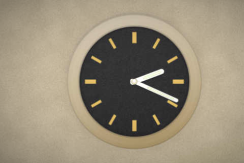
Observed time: 2h19
